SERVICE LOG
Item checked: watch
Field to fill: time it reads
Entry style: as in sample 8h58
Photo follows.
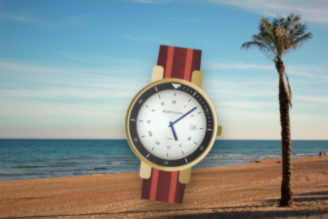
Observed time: 5h08
